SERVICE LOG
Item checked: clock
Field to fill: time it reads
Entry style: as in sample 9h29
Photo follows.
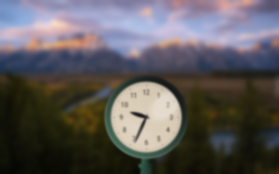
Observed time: 9h34
